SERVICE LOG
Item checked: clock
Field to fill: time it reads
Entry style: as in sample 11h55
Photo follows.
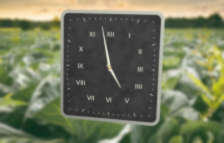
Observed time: 4h58
